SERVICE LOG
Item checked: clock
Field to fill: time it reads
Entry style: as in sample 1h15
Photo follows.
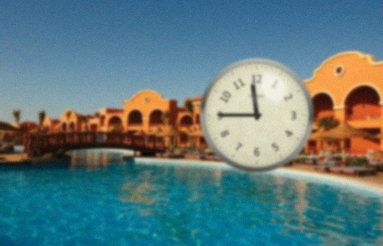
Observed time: 11h45
